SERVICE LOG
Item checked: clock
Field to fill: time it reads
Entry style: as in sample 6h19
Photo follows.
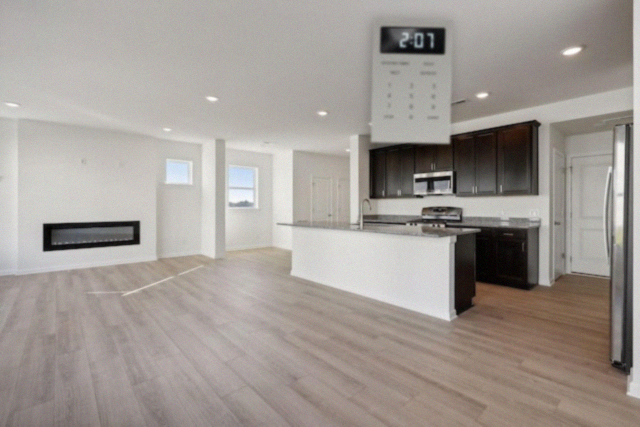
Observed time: 2h07
